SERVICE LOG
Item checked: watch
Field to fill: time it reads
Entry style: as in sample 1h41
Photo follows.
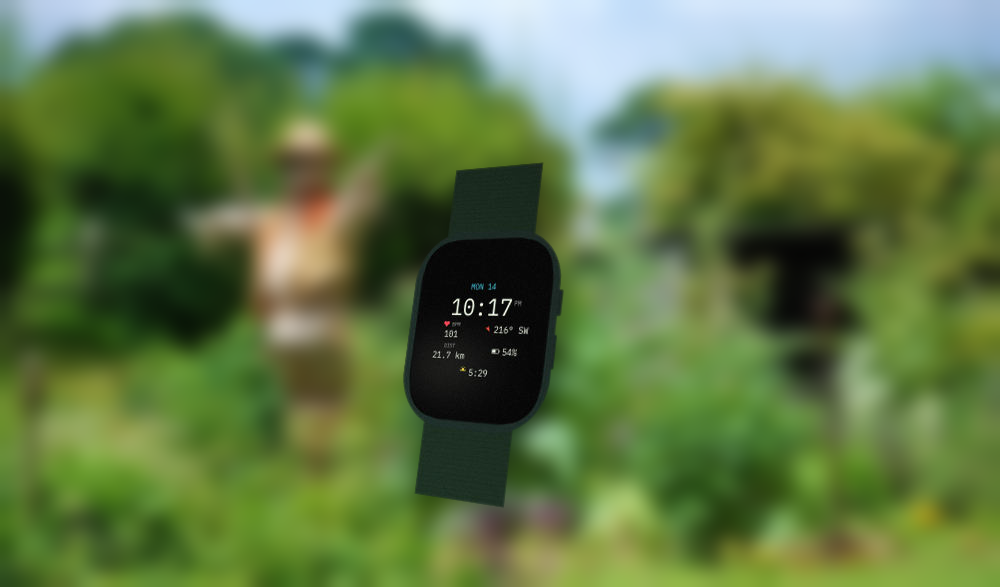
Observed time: 10h17
